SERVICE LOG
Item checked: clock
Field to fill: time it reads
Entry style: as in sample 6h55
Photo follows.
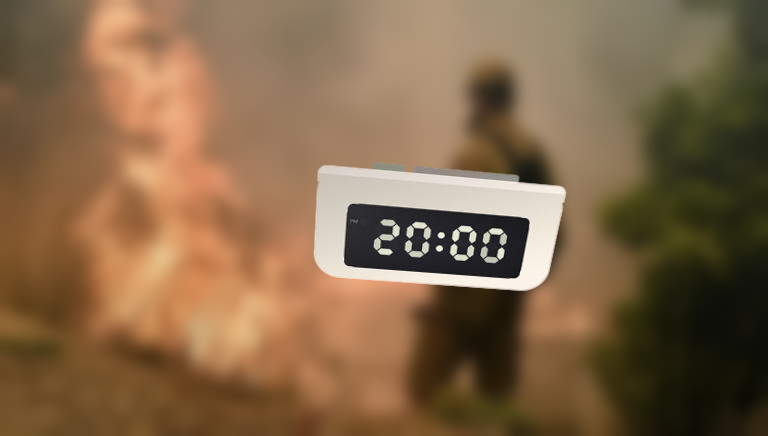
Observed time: 20h00
